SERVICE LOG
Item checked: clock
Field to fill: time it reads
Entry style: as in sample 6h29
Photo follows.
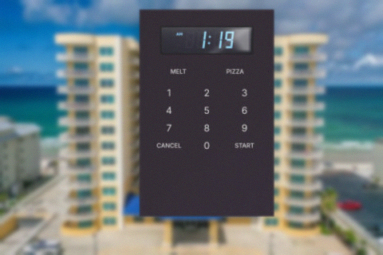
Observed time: 1h19
